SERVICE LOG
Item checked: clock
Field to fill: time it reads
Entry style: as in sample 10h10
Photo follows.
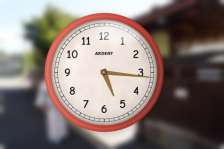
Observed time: 5h16
